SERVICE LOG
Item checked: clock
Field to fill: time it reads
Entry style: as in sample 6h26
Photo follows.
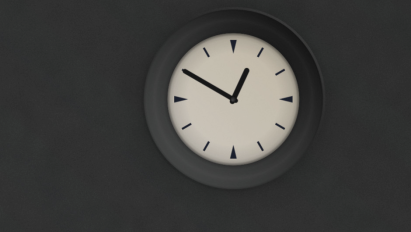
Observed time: 12h50
